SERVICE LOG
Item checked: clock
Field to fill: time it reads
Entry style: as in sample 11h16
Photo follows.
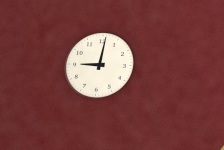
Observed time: 9h01
